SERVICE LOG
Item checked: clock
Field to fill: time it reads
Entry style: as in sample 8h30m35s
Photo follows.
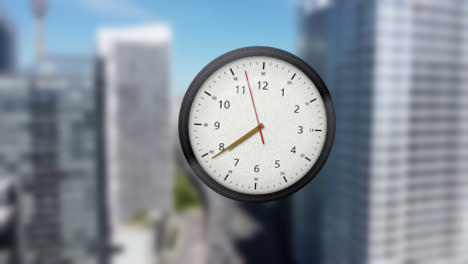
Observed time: 7h38m57s
